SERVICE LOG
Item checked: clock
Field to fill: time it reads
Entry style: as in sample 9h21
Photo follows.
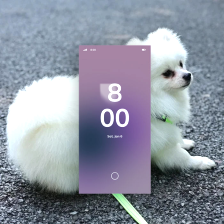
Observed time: 8h00
